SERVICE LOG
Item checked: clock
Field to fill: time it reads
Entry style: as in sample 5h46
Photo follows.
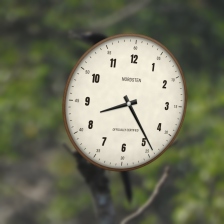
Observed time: 8h24
